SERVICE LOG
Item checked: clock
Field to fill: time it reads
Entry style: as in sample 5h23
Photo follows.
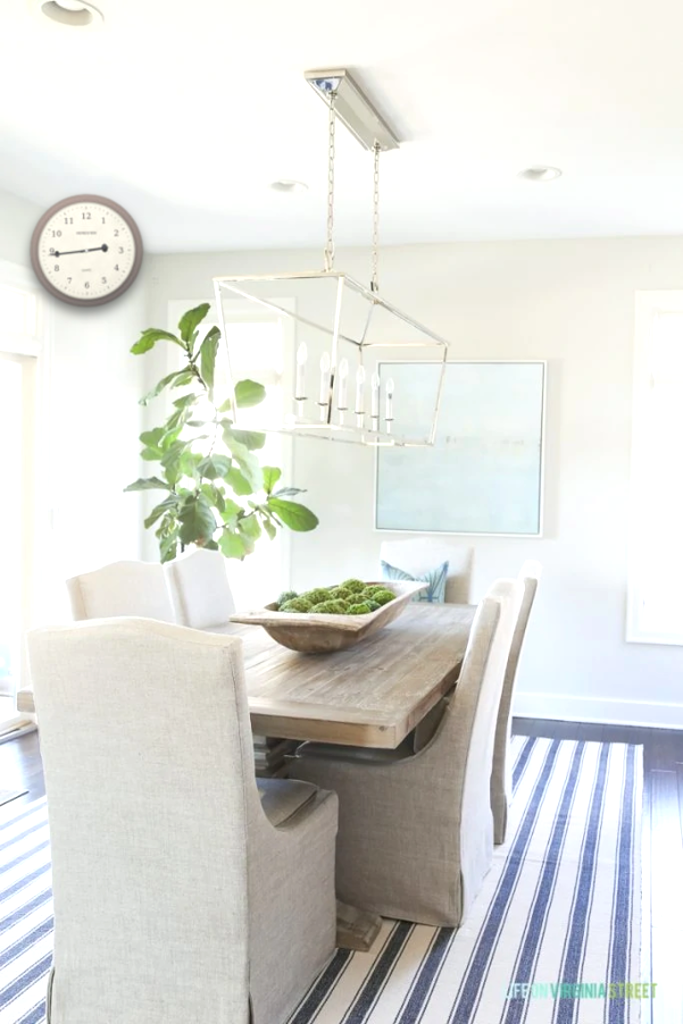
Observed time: 2h44
